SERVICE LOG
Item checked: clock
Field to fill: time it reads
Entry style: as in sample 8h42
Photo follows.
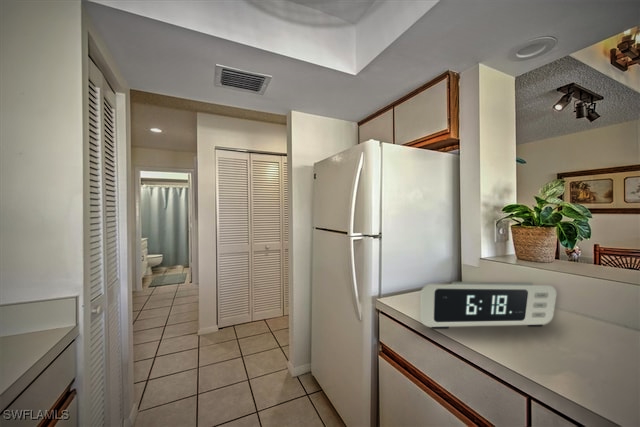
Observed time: 6h18
